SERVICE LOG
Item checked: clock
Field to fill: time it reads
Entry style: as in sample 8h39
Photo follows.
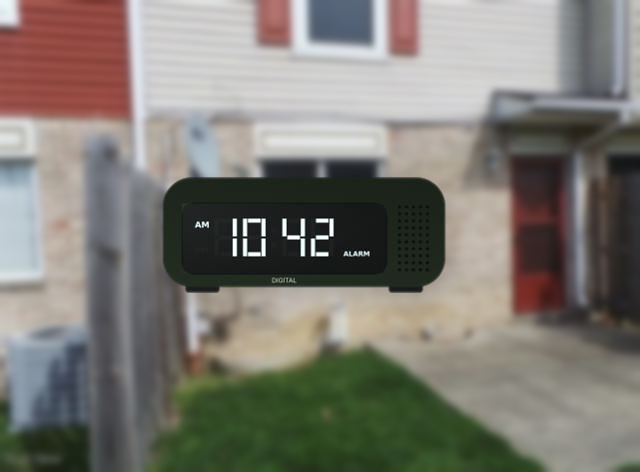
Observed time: 10h42
